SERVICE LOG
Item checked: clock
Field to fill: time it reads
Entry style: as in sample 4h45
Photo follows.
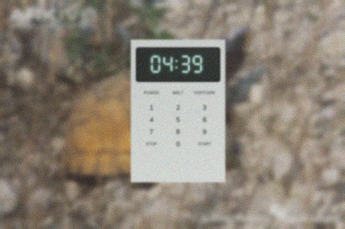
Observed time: 4h39
